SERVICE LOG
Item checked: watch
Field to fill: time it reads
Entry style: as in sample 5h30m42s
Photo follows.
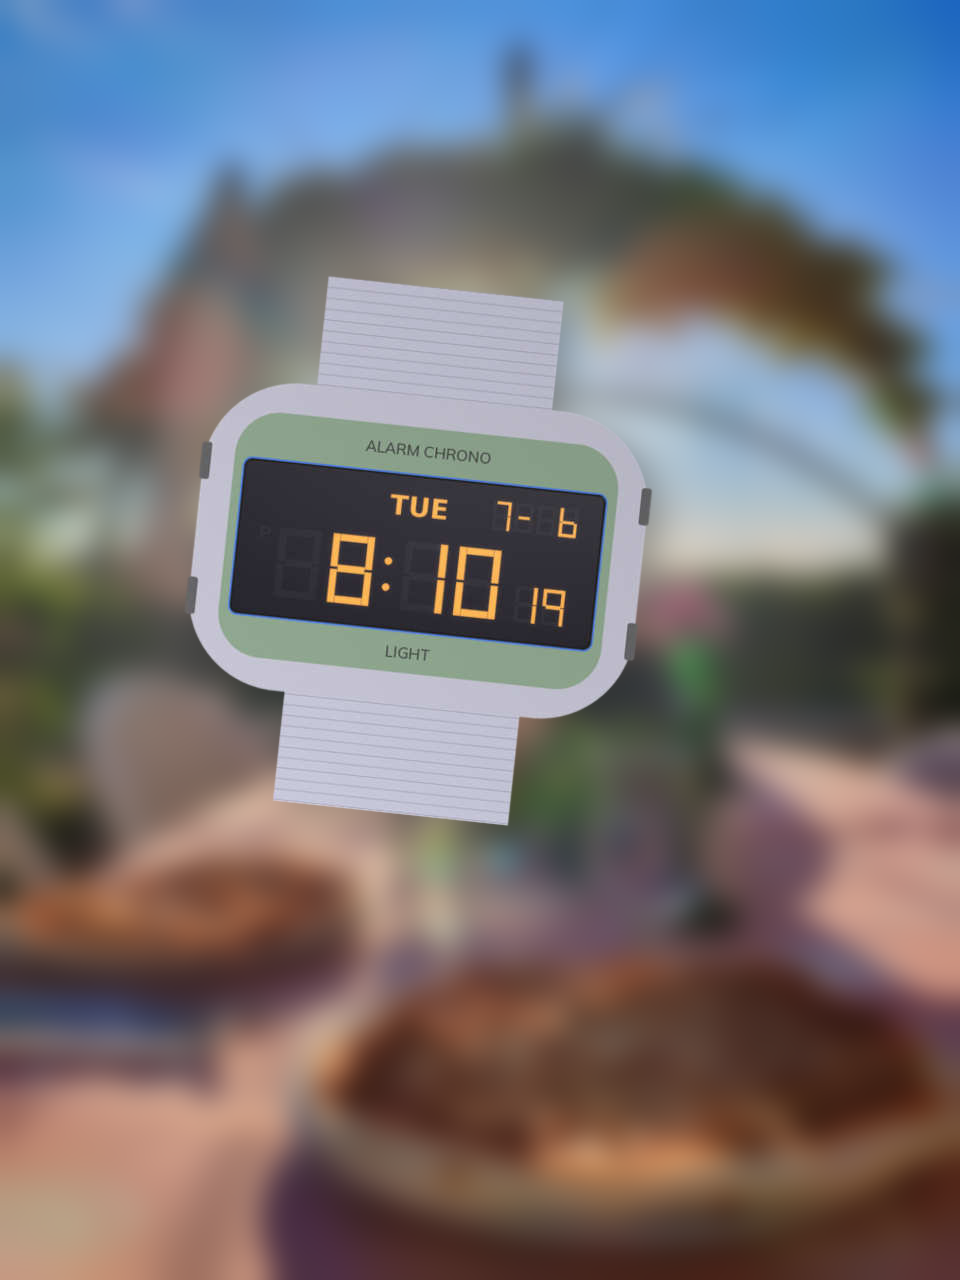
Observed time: 8h10m19s
